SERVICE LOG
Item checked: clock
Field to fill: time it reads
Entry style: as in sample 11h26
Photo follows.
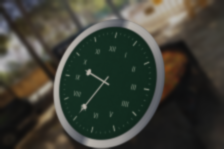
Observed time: 9h35
